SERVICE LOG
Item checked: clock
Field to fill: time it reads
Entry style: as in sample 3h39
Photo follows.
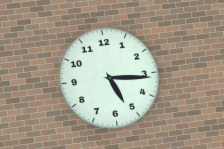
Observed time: 5h16
